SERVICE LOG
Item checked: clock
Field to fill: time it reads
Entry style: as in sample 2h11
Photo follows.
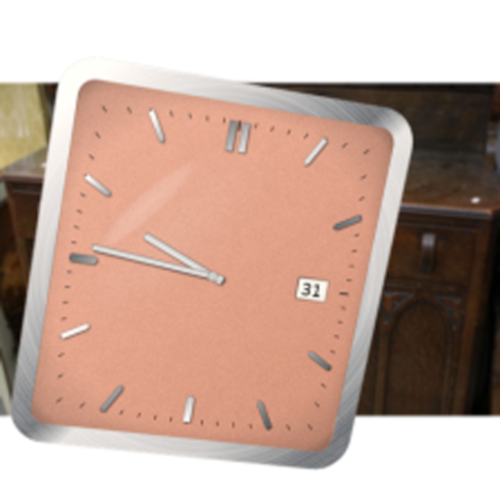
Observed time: 9h46
